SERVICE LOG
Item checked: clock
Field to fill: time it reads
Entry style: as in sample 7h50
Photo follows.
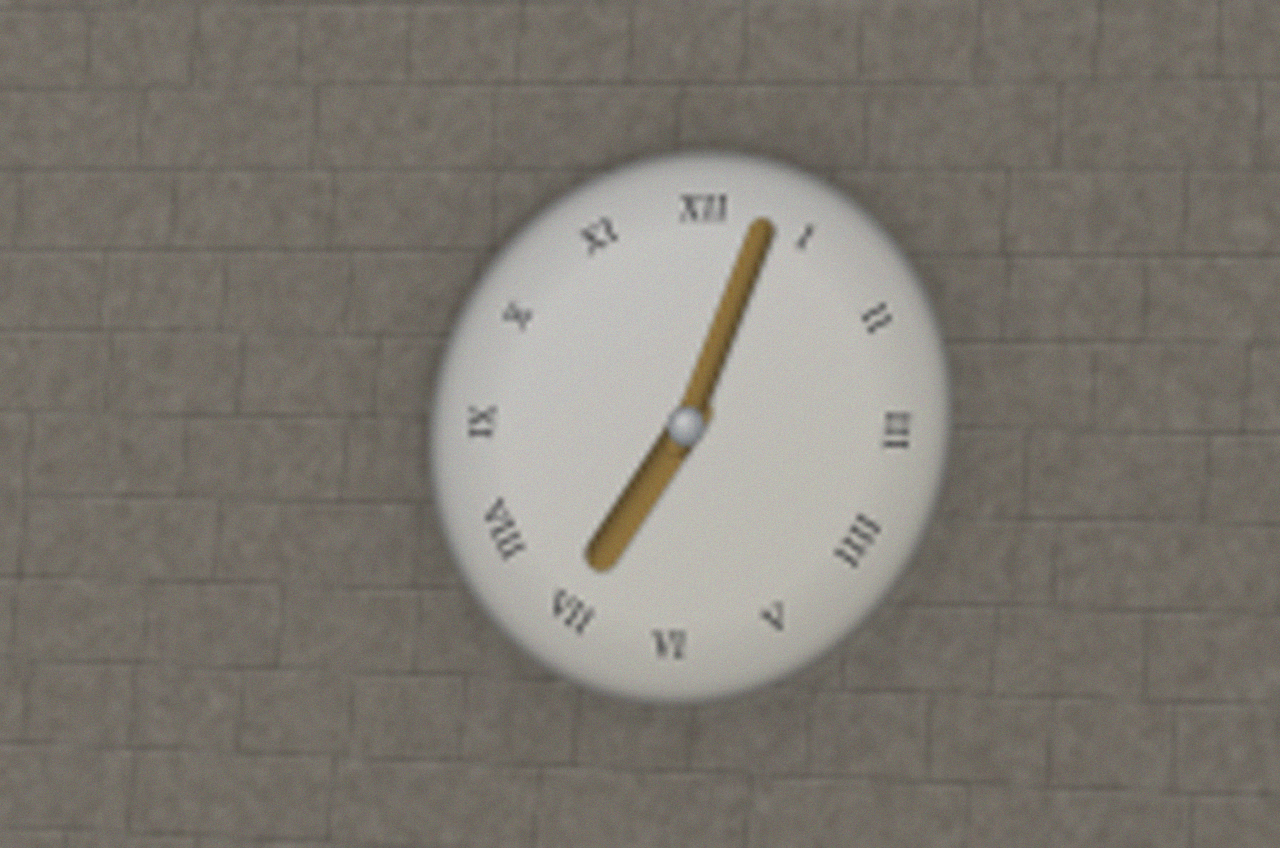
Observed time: 7h03
